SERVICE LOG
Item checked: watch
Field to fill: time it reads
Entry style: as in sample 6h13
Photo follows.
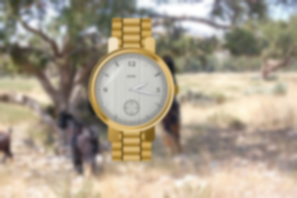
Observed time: 2h17
